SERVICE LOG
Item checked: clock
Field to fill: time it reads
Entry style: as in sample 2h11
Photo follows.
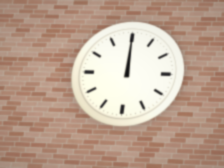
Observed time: 12h00
